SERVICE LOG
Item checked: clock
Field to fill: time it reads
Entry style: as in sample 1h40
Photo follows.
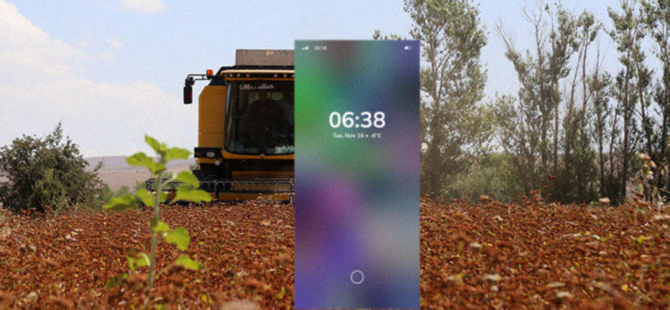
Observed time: 6h38
